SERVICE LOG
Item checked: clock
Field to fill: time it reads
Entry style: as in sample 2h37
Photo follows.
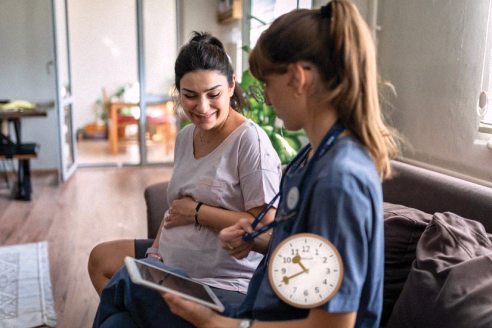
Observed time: 10h41
